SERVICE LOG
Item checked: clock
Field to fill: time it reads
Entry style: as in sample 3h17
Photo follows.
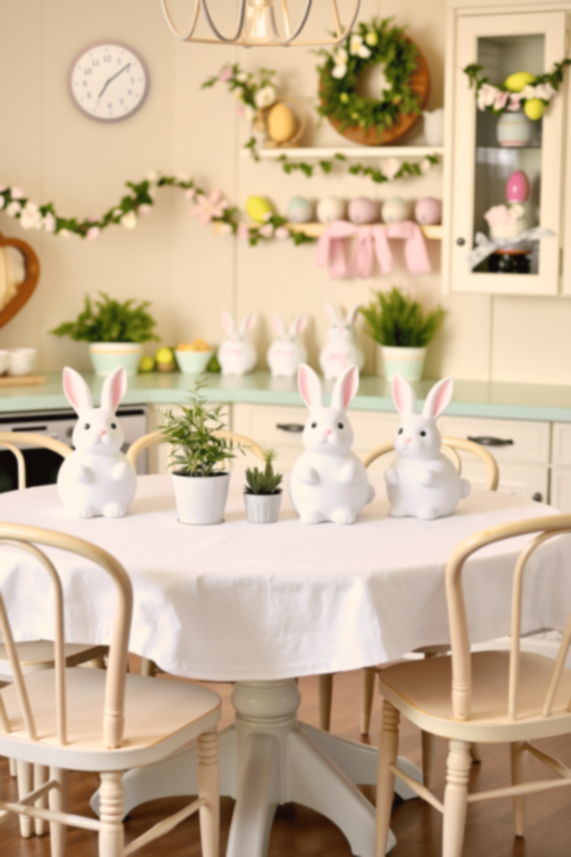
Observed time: 7h09
